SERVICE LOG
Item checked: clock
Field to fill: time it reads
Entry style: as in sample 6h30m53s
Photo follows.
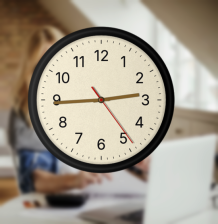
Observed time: 2h44m24s
